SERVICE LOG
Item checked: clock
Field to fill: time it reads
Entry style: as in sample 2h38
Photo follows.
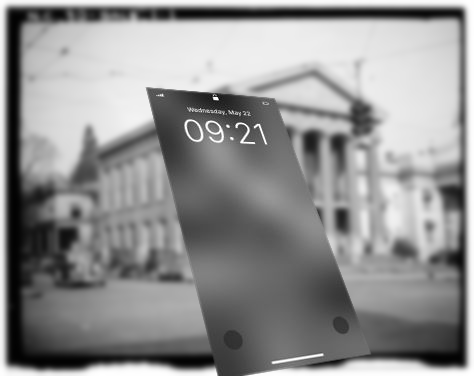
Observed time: 9h21
